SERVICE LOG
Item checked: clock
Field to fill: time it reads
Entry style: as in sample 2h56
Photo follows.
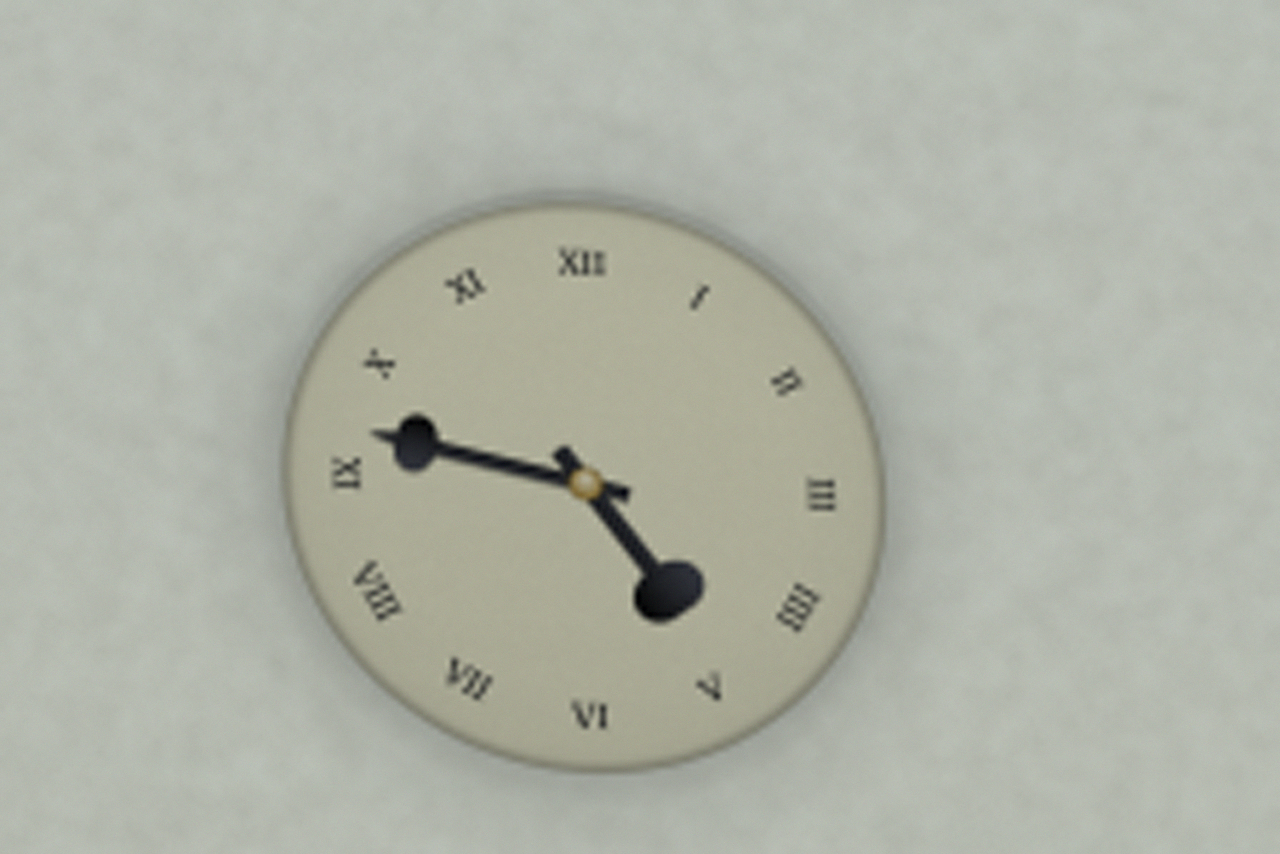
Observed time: 4h47
